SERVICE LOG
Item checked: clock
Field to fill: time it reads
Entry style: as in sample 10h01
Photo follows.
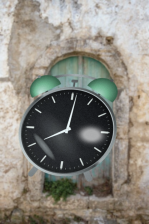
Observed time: 8h01
